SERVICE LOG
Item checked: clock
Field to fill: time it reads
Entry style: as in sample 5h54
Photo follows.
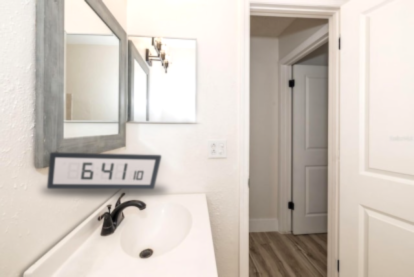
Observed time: 6h41
